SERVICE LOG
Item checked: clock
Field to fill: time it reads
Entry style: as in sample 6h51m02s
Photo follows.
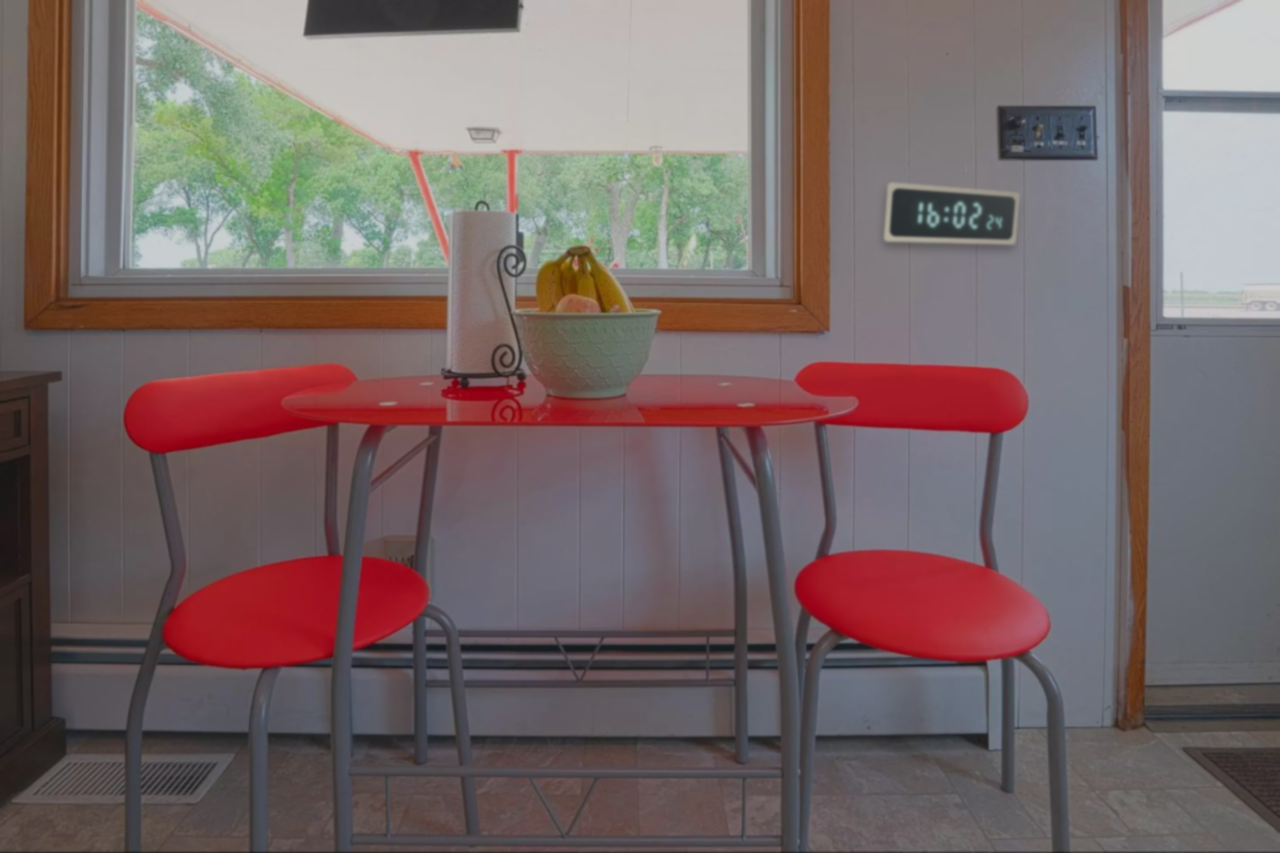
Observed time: 16h02m24s
